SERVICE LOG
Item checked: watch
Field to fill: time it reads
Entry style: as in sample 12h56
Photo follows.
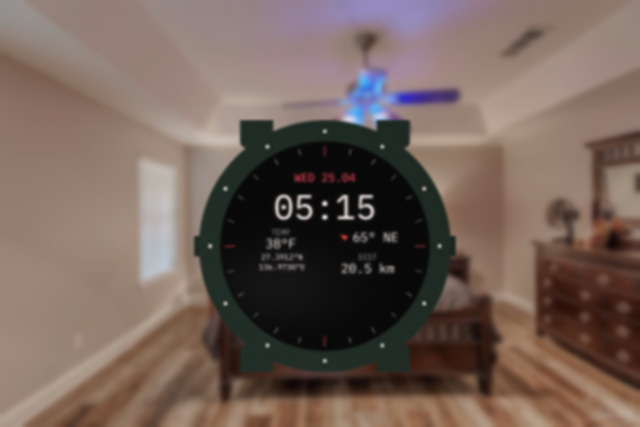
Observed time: 5h15
